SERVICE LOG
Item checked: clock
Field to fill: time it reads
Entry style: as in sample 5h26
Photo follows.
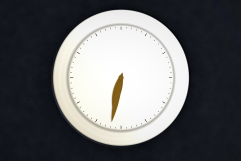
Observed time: 6h32
